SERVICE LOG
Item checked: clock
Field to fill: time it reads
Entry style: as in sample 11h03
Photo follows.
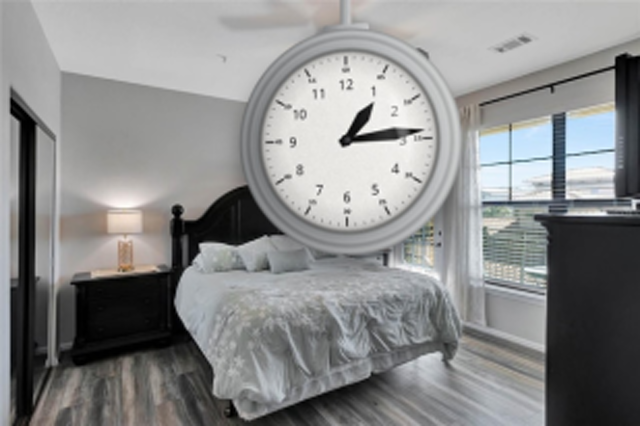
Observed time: 1h14
